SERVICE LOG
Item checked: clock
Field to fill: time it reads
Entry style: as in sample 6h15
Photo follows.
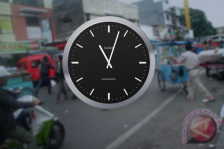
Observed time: 11h03
